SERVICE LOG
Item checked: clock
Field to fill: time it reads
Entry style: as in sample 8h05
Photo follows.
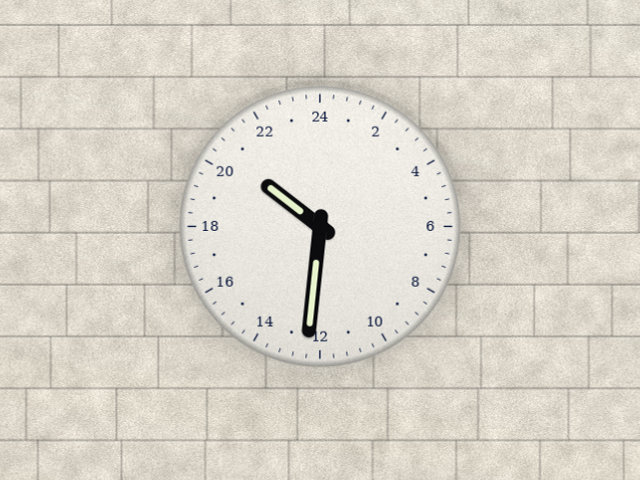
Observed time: 20h31
